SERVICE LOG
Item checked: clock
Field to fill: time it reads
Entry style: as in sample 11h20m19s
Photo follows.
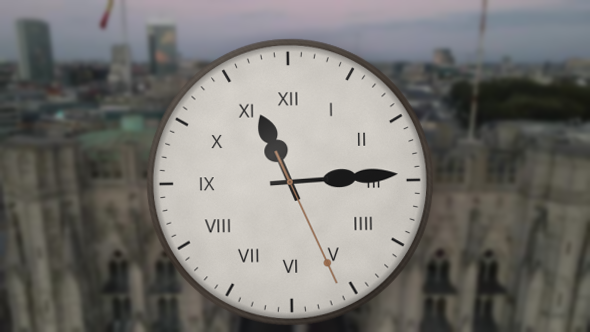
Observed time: 11h14m26s
